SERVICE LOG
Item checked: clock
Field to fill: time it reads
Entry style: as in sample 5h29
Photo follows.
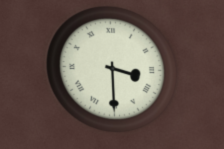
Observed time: 3h30
